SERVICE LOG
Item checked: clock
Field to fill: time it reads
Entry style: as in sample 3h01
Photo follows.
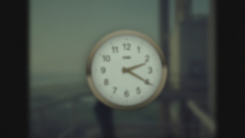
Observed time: 2h20
